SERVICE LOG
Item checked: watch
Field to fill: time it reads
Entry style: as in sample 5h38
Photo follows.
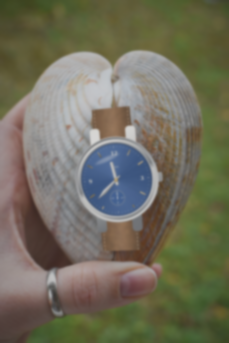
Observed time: 11h38
